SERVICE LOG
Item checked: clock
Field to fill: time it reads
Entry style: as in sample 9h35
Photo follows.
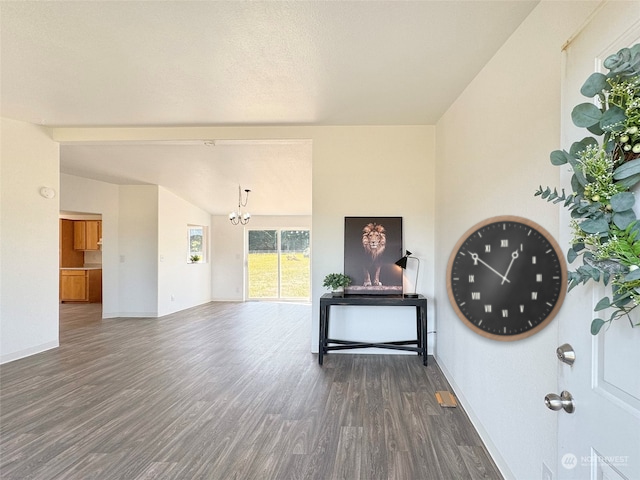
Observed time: 12h51
